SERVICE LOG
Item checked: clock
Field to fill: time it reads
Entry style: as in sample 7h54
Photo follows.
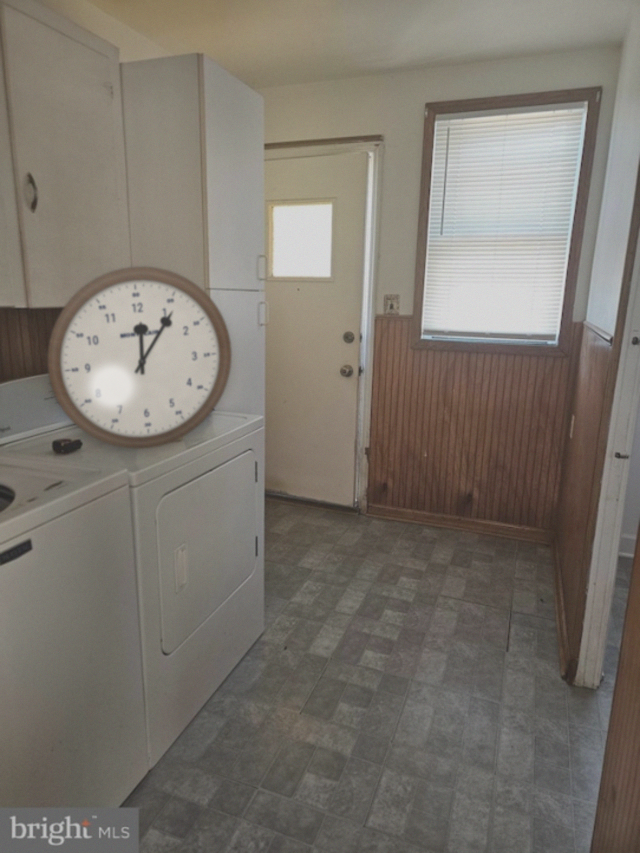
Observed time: 12h06
